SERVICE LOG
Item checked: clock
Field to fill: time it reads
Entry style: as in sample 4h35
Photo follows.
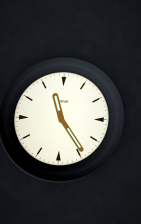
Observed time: 11h24
